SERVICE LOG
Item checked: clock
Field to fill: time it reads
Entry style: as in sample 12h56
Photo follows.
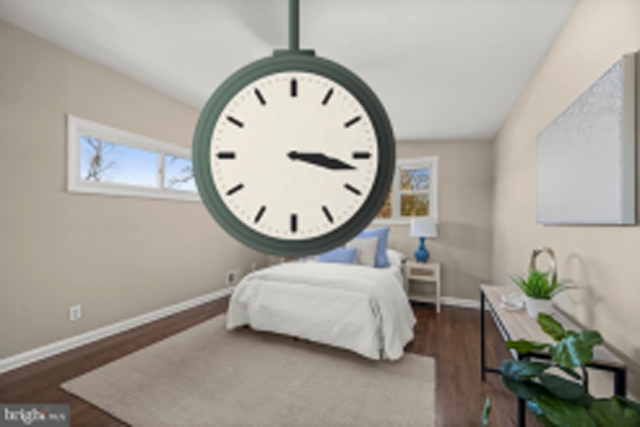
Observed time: 3h17
